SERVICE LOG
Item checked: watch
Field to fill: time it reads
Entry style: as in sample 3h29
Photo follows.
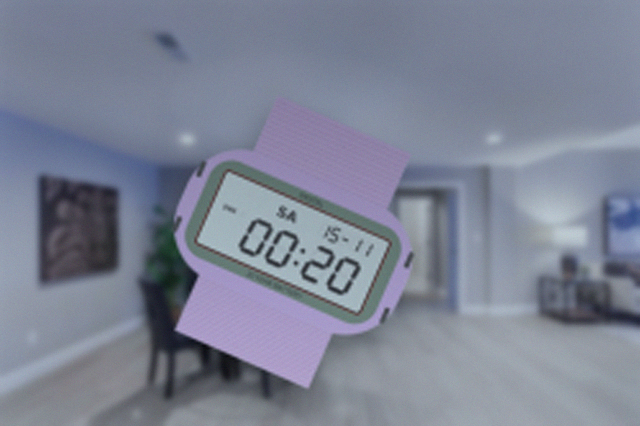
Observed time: 0h20
